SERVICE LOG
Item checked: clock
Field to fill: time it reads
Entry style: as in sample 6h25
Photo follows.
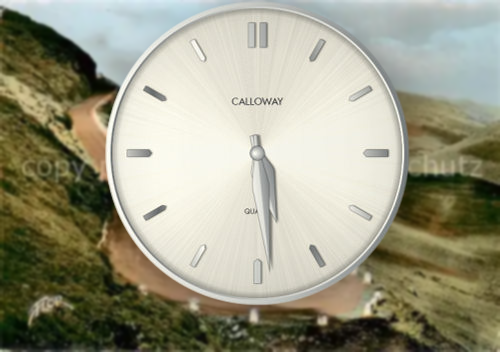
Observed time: 5h29
